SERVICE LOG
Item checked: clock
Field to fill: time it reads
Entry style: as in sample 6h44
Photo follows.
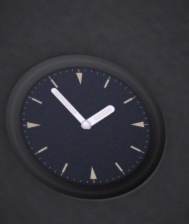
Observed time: 1h54
